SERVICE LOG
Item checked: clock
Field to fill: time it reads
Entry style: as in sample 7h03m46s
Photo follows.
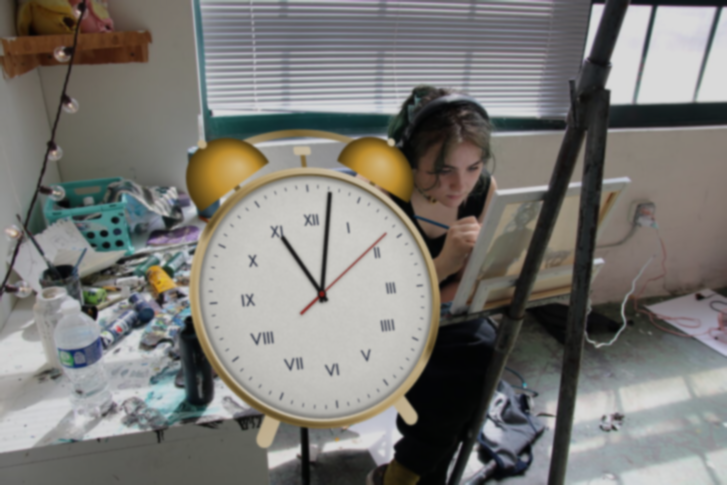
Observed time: 11h02m09s
